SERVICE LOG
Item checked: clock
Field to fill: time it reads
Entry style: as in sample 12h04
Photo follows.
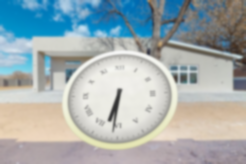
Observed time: 6h31
